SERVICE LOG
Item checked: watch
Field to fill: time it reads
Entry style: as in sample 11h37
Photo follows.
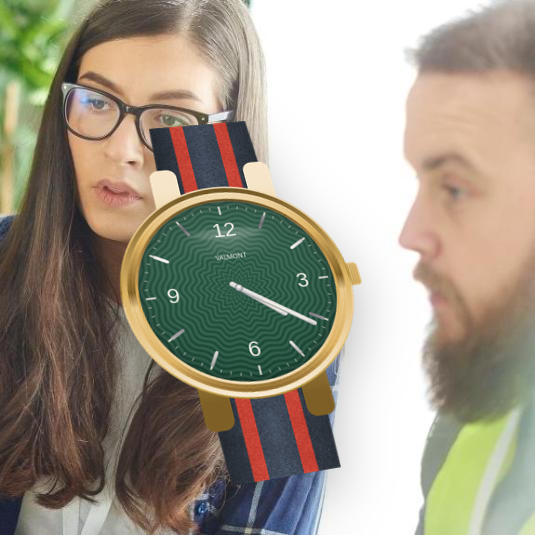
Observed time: 4h21
